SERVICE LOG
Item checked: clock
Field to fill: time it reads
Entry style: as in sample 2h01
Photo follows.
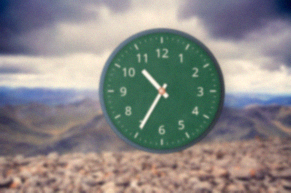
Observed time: 10h35
